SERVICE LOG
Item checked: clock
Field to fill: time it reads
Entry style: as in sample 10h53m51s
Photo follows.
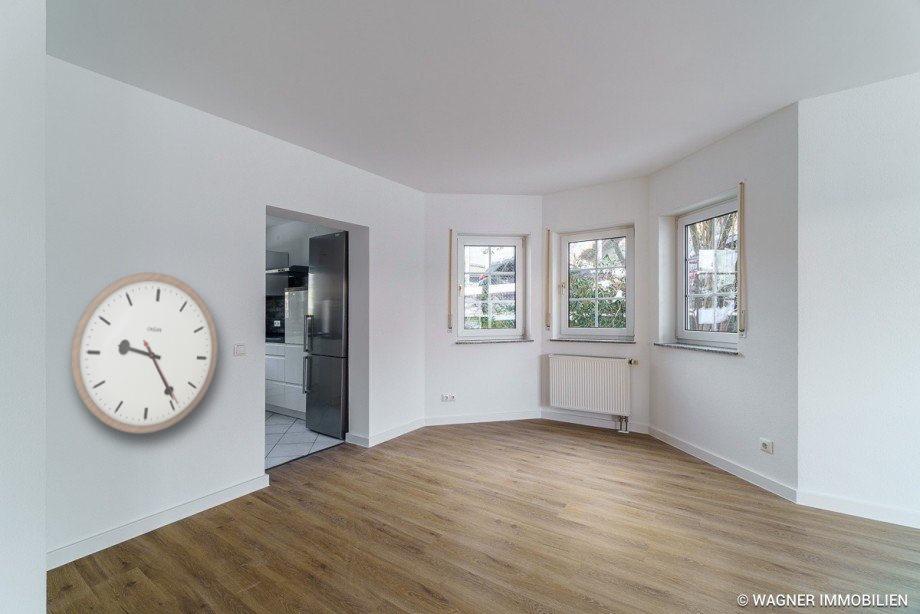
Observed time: 9h24m24s
